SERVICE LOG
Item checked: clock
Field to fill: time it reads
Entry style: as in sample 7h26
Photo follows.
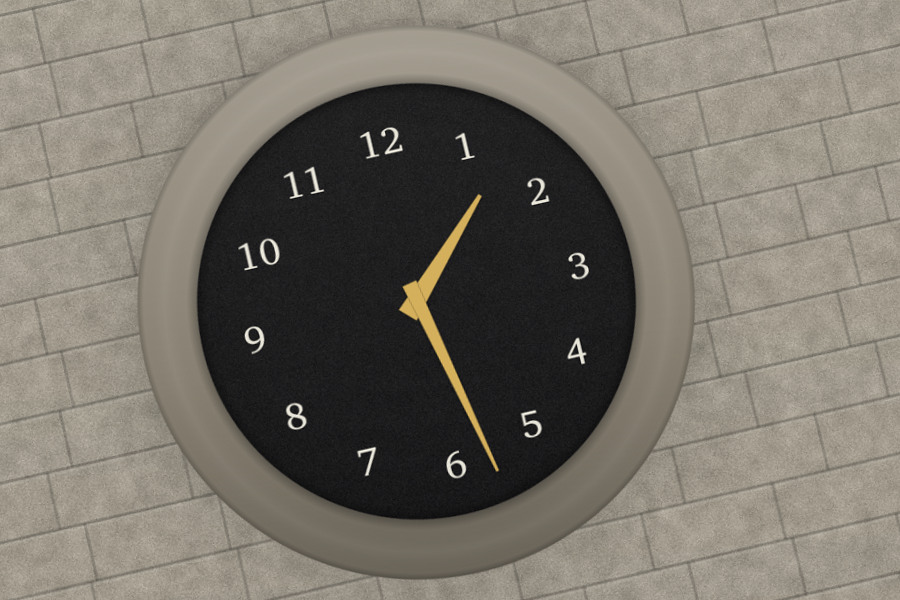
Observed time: 1h28
